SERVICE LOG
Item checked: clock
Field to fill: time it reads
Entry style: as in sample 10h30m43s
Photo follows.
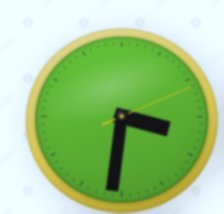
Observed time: 3h31m11s
